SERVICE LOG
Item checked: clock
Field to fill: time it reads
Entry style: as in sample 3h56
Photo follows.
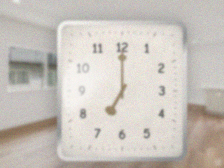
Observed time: 7h00
